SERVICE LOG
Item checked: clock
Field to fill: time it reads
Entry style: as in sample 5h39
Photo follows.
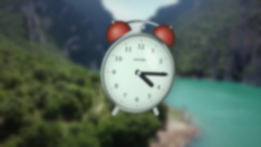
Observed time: 4h15
